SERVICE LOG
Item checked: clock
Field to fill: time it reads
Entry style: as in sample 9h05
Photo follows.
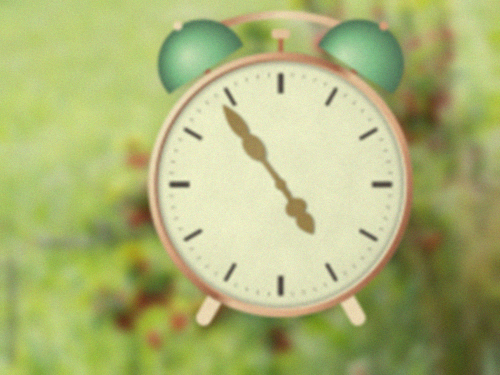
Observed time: 4h54
